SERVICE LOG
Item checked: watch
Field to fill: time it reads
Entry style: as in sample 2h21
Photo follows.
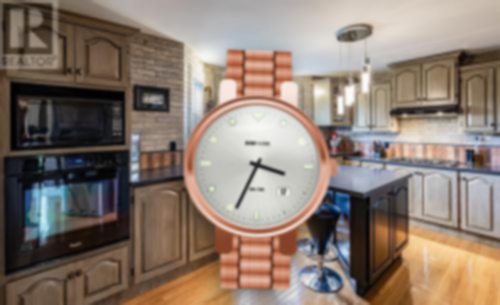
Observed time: 3h34
